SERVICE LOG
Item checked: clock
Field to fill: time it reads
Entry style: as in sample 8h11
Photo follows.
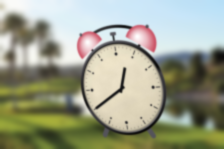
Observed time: 12h40
